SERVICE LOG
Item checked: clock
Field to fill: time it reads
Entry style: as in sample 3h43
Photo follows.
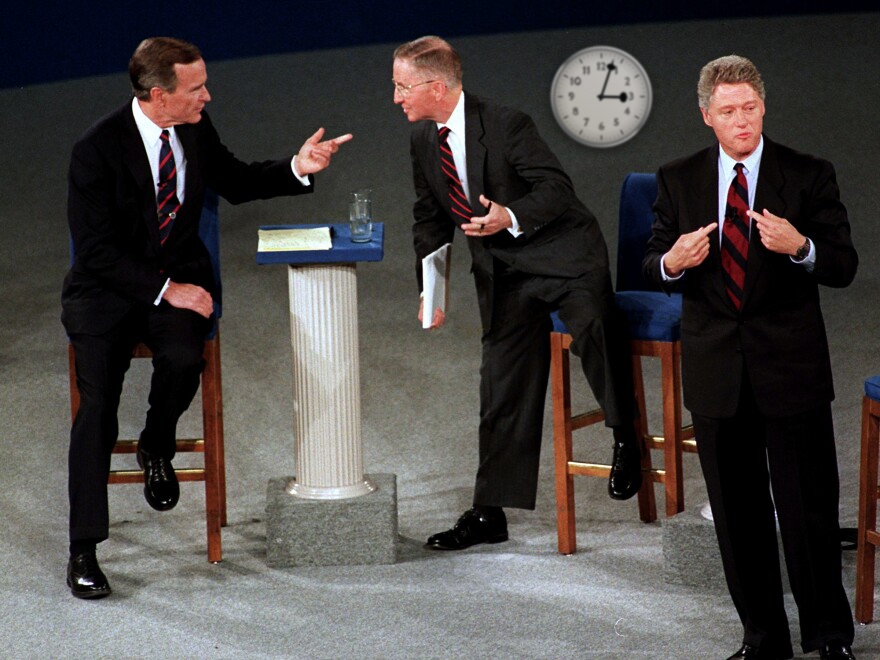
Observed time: 3h03
